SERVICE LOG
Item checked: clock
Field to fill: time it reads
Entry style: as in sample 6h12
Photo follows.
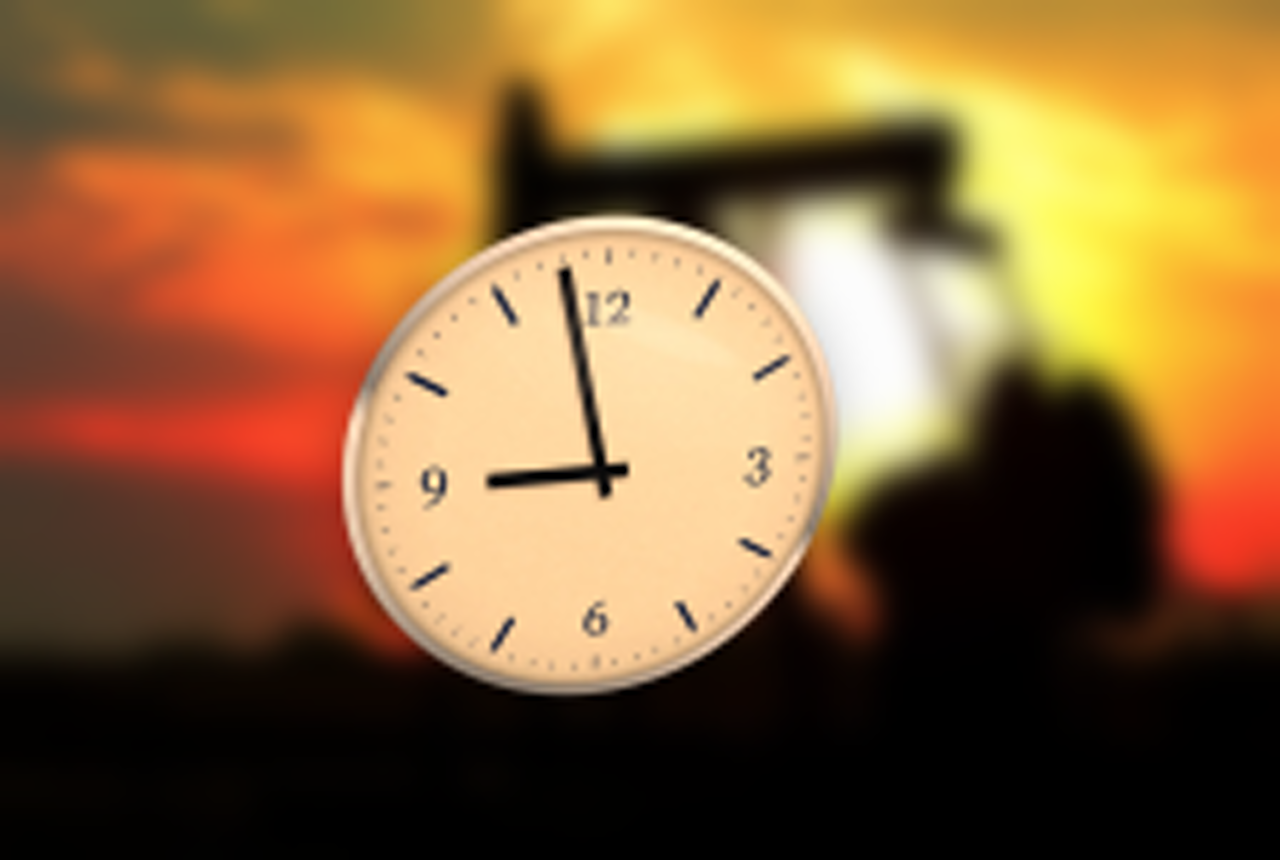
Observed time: 8h58
